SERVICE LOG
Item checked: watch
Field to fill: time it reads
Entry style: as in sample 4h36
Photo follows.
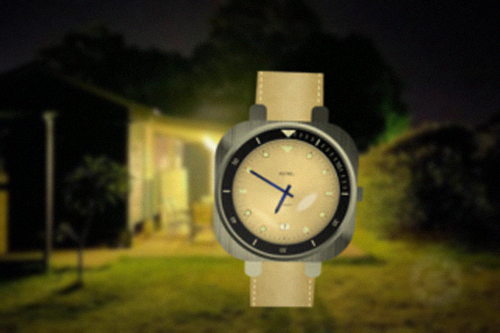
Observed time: 6h50
